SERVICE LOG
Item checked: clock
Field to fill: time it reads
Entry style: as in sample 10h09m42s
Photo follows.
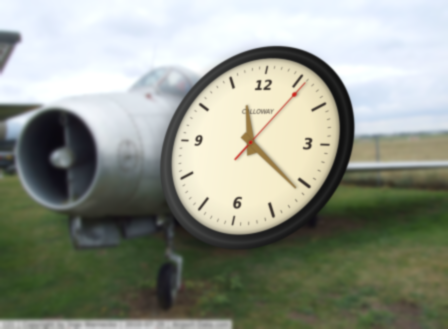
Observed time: 11h21m06s
